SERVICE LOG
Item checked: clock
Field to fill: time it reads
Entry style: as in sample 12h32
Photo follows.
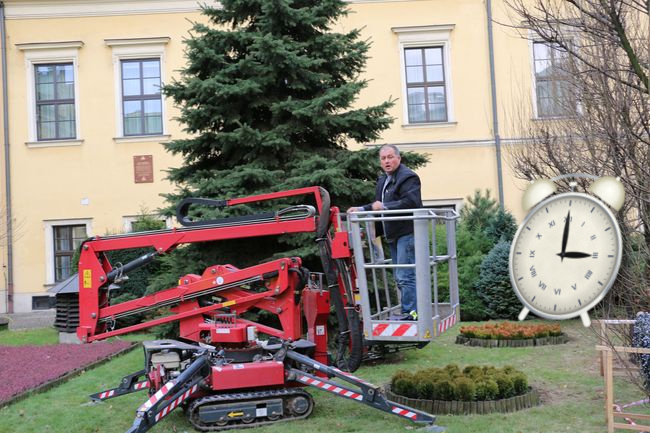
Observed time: 3h00
